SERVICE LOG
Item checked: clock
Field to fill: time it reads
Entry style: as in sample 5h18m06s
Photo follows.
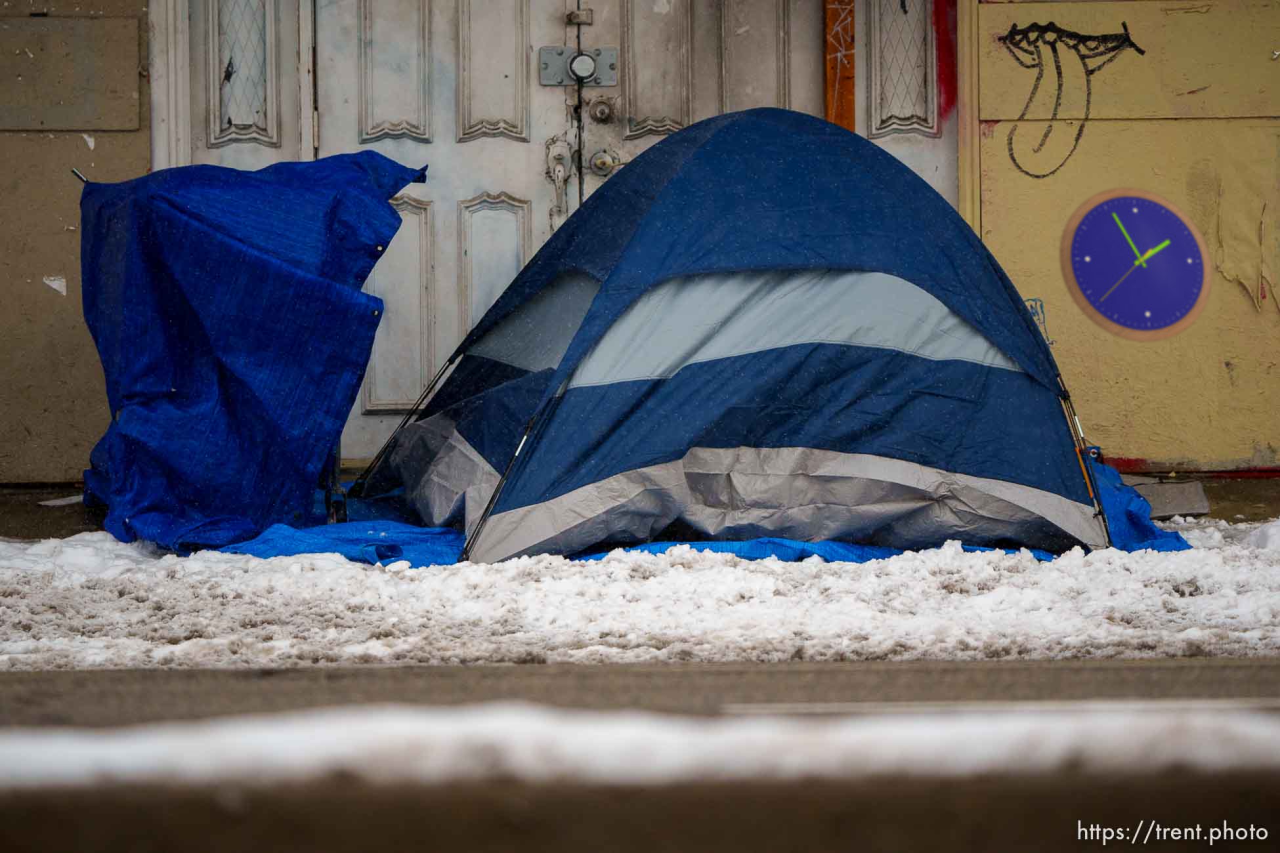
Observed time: 1h55m38s
